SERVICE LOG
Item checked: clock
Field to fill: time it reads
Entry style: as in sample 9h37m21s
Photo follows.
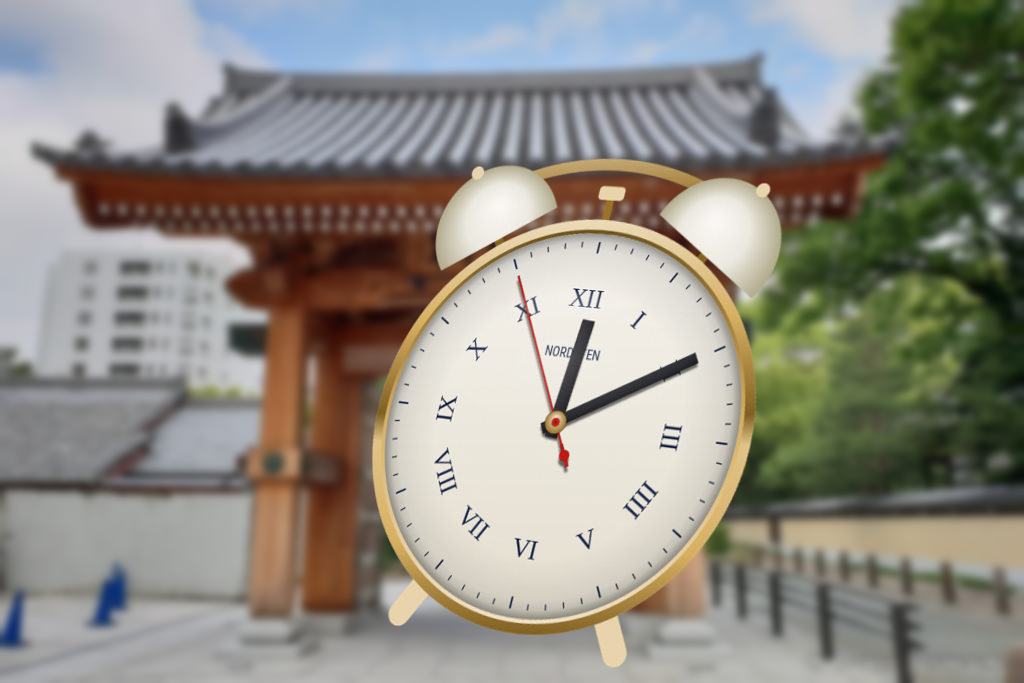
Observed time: 12h09m55s
